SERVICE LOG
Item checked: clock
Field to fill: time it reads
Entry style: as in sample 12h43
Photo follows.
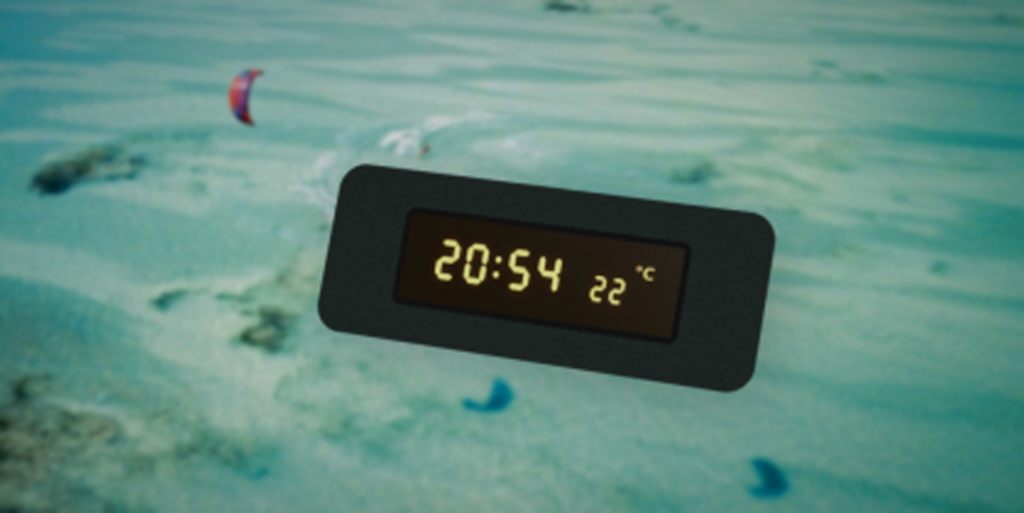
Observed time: 20h54
